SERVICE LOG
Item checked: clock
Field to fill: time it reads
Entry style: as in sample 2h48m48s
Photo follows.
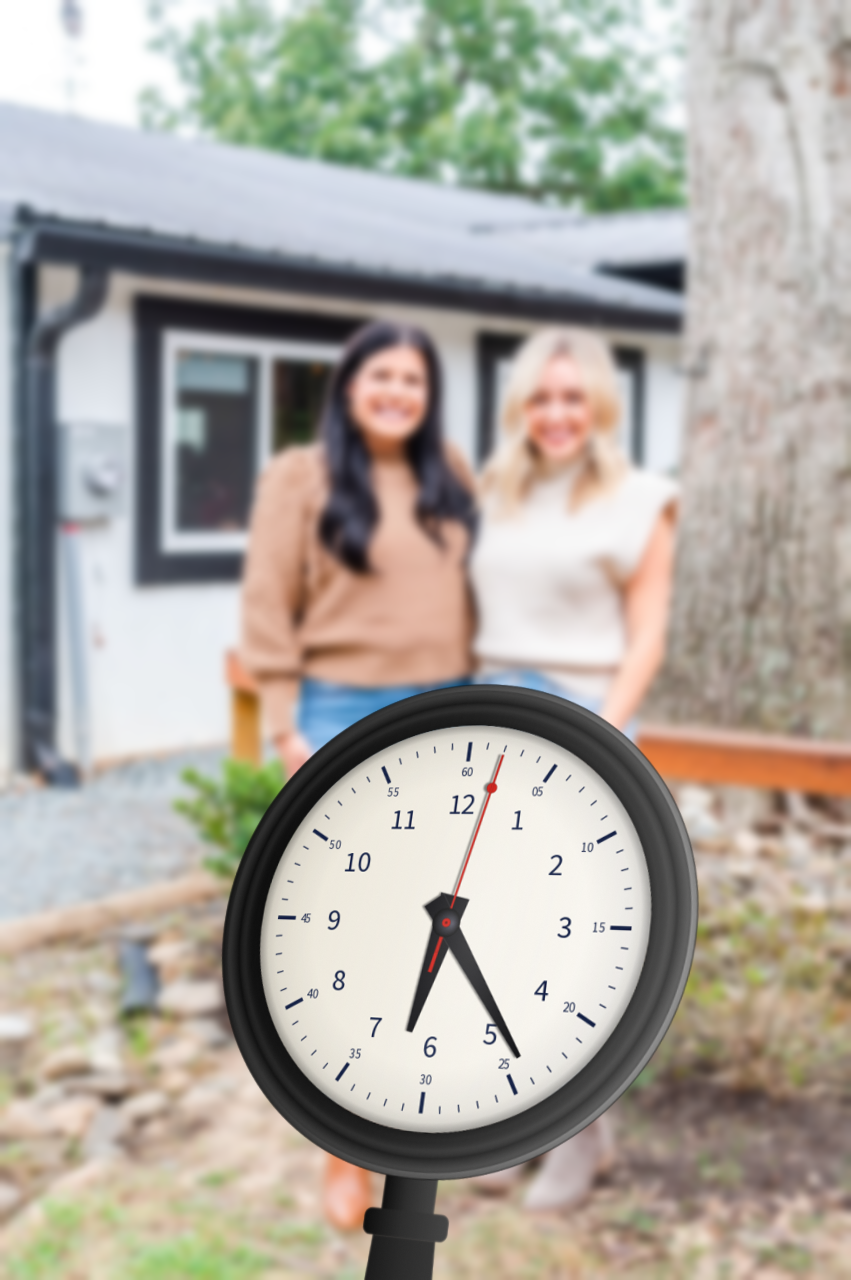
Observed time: 6h24m02s
